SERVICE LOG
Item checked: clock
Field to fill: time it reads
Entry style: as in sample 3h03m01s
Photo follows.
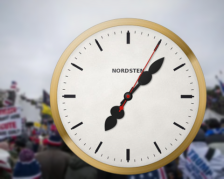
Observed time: 7h07m05s
